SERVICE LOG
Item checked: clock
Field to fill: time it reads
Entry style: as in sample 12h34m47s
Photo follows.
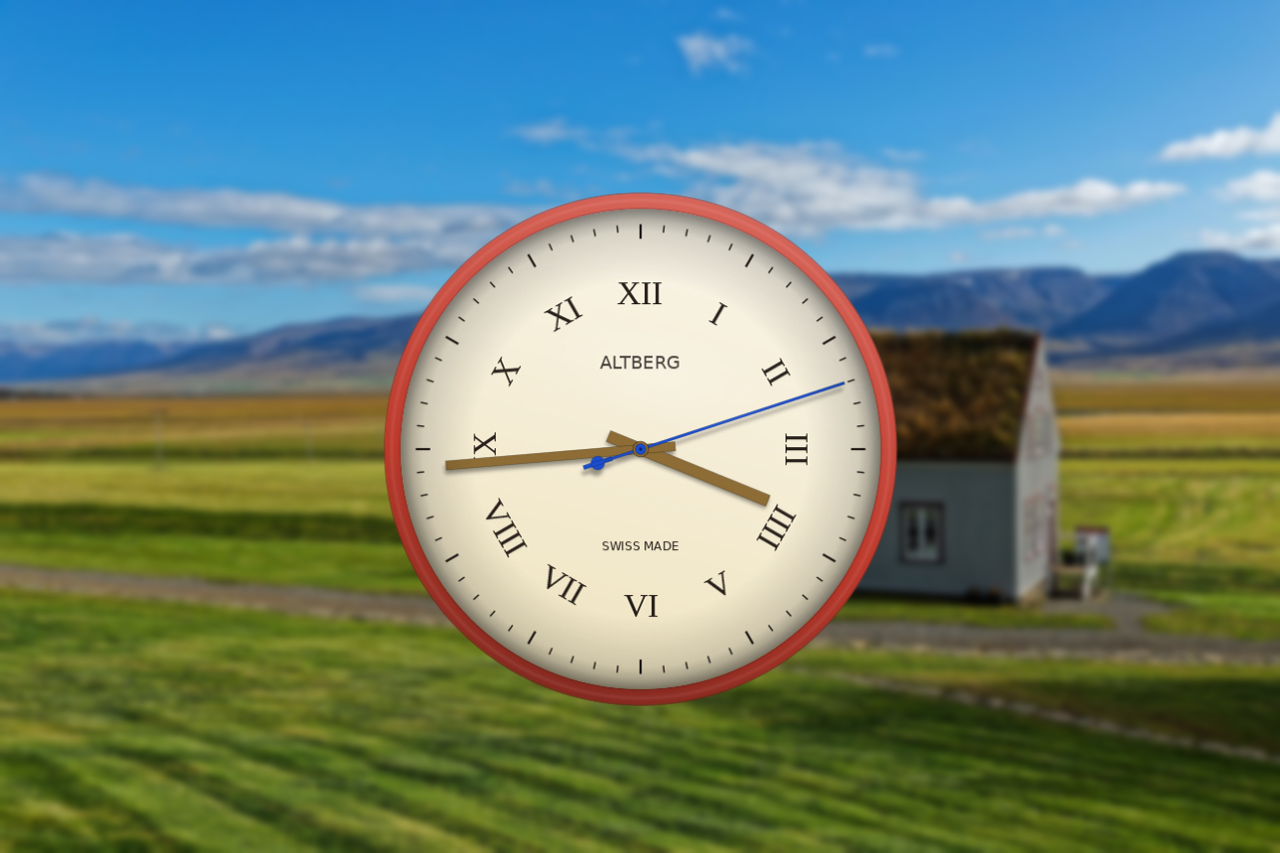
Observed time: 3h44m12s
